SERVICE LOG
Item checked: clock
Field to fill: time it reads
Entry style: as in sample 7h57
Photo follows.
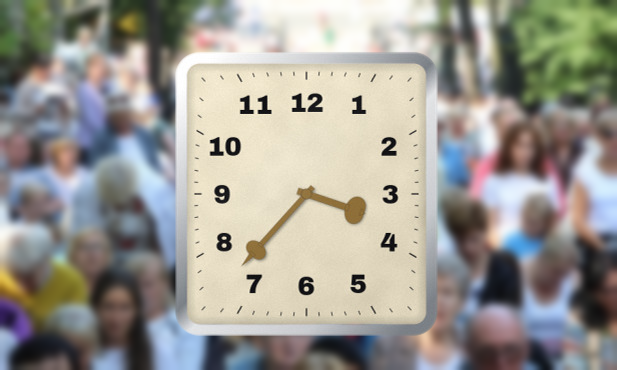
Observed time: 3h37
